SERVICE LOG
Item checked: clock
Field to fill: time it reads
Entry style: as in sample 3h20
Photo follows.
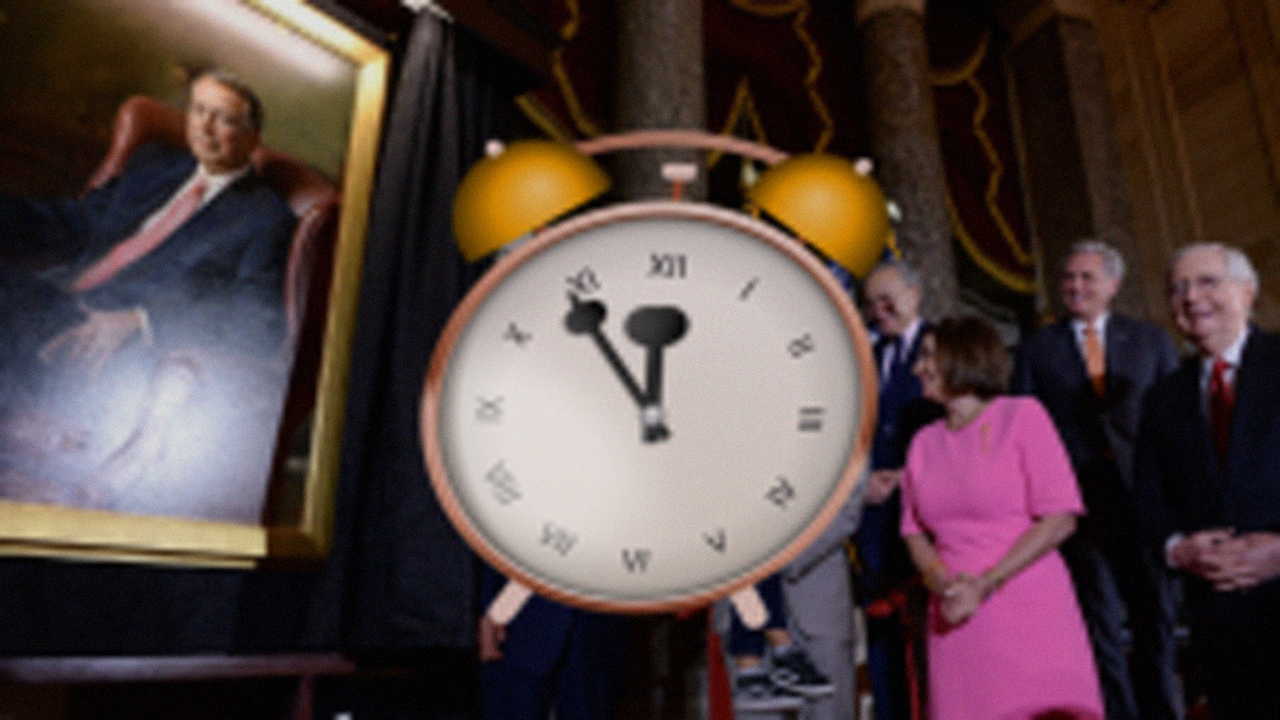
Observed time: 11h54
